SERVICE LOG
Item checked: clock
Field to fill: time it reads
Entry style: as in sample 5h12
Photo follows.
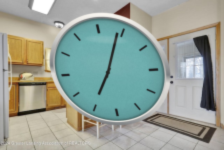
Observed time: 7h04
